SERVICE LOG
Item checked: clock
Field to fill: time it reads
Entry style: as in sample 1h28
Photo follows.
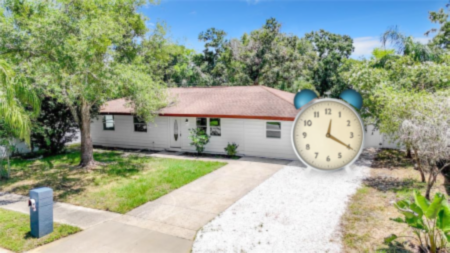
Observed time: 12h20
